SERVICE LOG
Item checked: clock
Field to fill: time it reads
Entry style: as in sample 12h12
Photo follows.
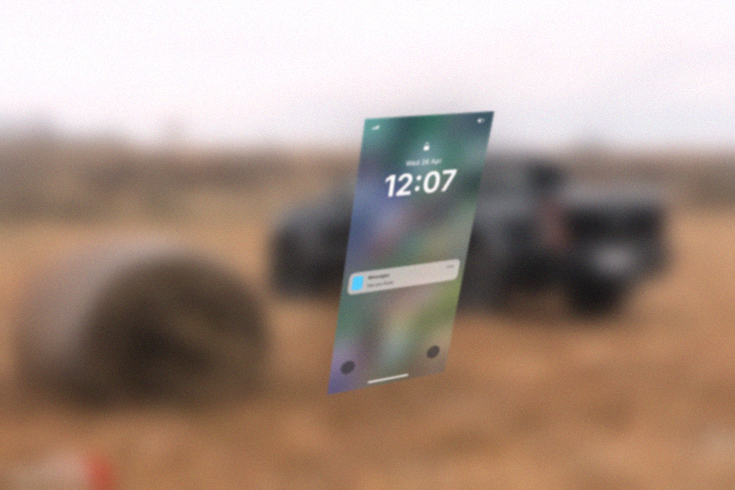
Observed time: 12h07
